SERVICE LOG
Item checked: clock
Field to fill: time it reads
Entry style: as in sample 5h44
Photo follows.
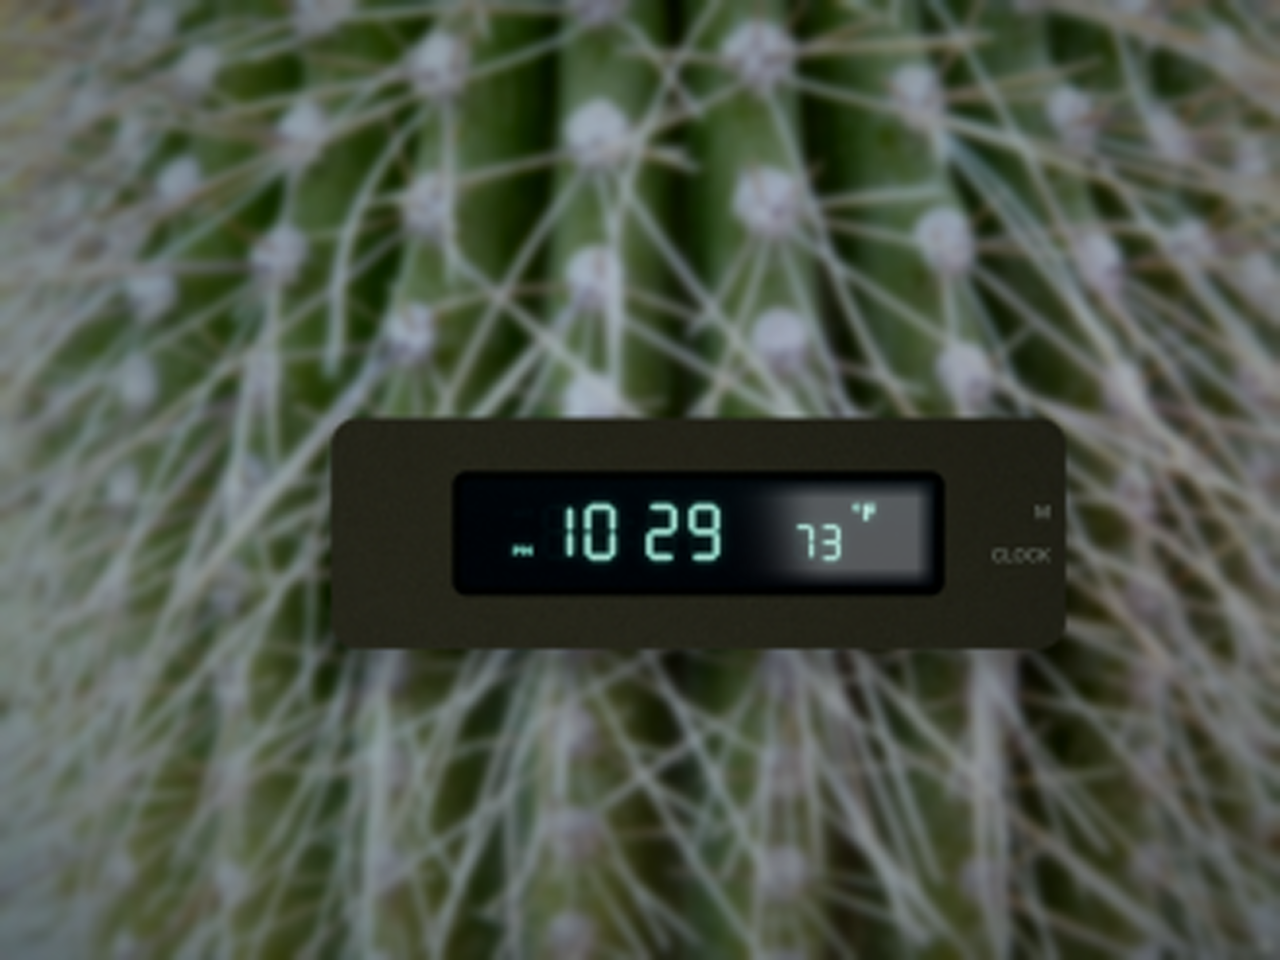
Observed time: 10h29
